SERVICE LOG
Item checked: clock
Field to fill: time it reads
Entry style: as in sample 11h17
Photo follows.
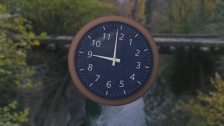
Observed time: 8h59
